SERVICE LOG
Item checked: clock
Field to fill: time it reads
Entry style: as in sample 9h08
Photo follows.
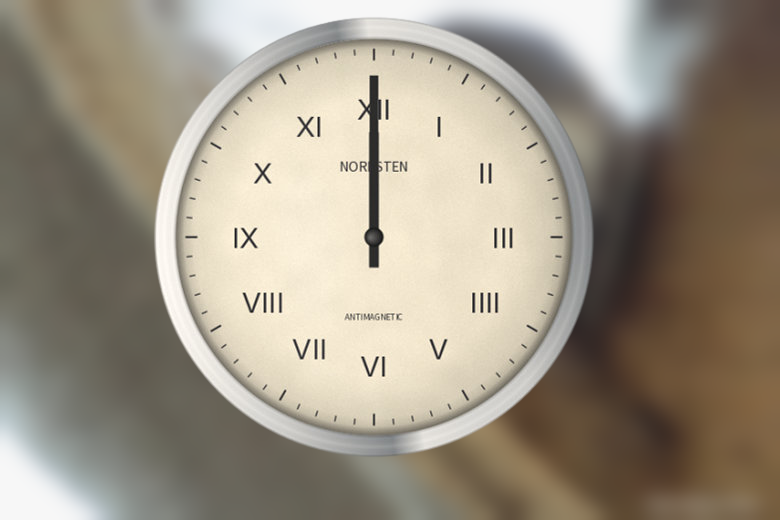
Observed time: 12h00
